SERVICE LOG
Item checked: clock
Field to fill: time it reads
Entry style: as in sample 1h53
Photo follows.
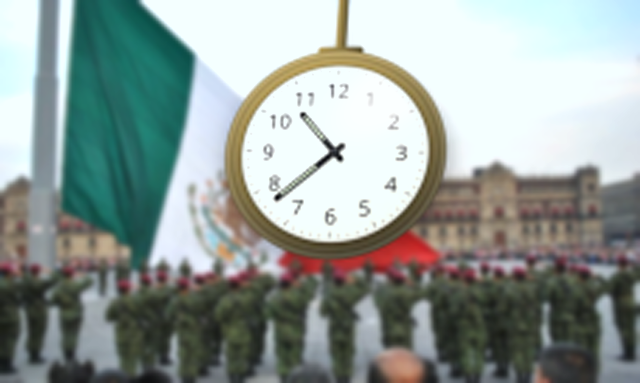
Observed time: 10h38
